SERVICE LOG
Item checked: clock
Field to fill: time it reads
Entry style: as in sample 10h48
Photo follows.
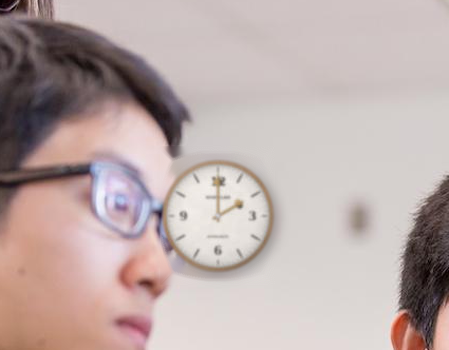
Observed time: 2h00
